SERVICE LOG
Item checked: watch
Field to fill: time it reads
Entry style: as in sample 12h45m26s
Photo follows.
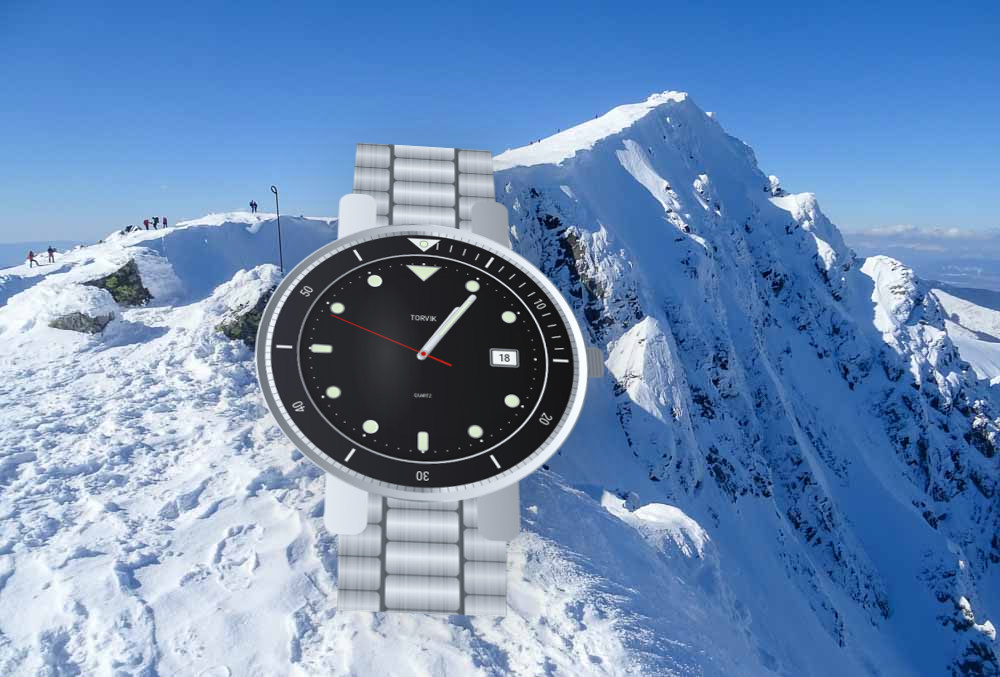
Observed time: 1h05m49s
